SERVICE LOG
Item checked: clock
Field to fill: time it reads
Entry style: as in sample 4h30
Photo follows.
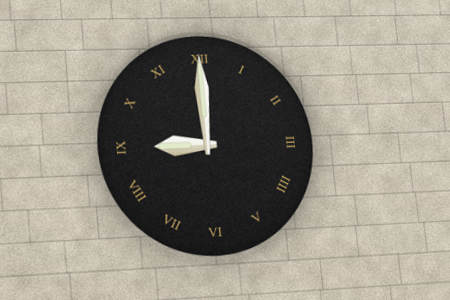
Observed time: 9h00
